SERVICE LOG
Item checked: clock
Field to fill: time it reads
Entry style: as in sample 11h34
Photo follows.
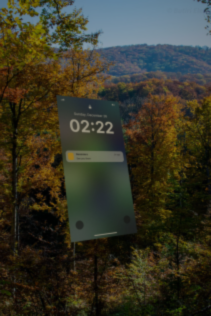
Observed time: 2h22
